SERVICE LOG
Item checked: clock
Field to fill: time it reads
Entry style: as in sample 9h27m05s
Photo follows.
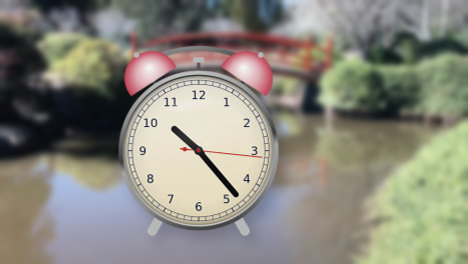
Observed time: 10h23m16s
